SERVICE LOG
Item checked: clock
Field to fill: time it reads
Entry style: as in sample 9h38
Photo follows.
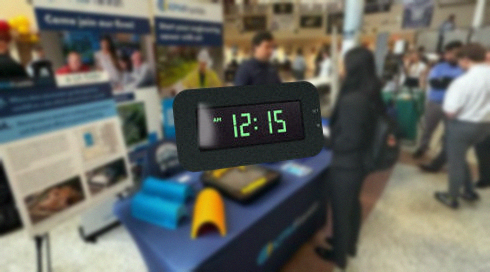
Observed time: 12h15
